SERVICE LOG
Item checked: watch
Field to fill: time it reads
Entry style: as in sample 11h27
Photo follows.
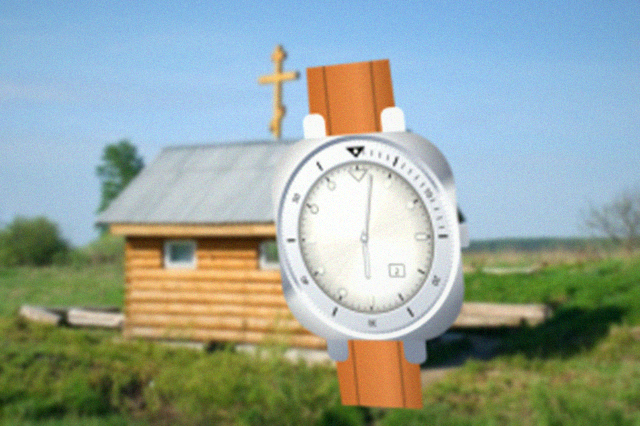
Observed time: 6h02
